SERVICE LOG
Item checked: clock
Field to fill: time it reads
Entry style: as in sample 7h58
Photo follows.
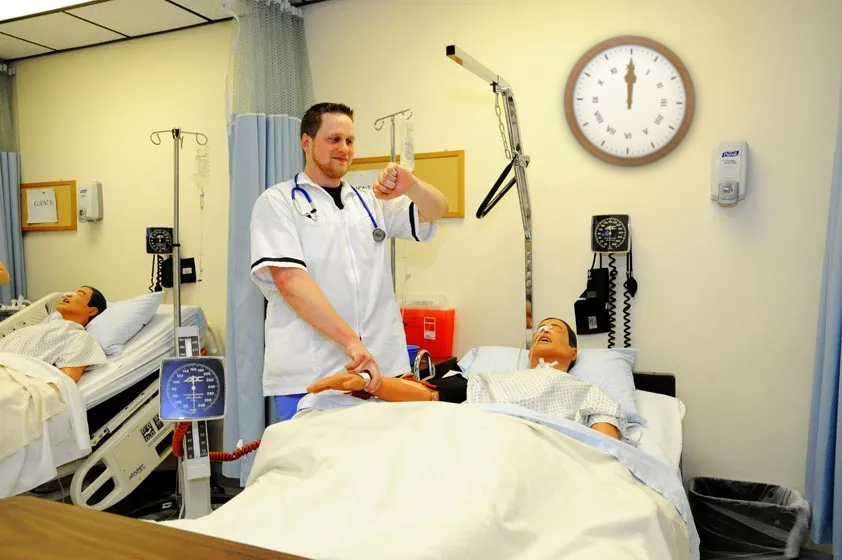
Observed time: 12h00
